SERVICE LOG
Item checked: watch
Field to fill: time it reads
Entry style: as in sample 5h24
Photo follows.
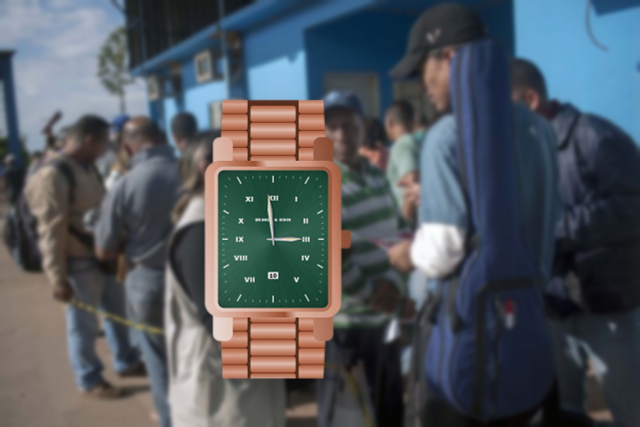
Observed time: 2h59
